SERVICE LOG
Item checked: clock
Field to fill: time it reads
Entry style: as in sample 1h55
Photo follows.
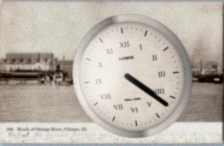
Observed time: 4h22
